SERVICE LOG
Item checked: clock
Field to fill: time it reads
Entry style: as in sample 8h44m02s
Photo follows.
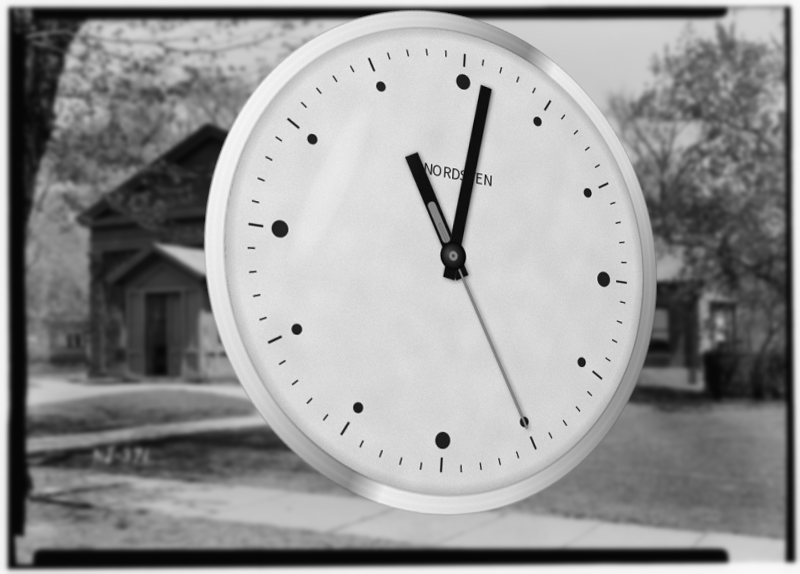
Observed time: 11h01m25s
